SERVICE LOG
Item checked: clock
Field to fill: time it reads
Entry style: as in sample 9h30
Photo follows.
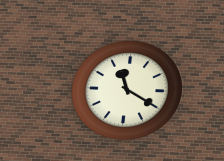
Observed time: 11h20
